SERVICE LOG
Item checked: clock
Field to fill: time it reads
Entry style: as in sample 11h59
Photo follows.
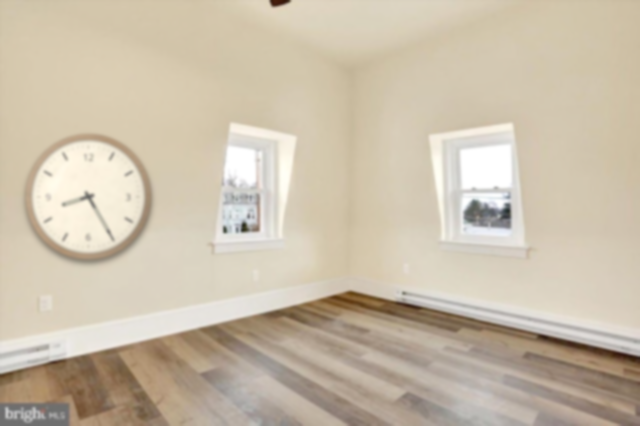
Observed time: 8h25
